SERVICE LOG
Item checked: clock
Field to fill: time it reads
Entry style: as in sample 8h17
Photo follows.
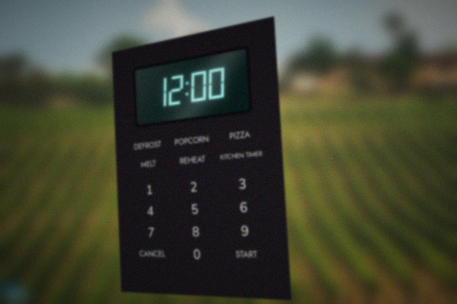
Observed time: 12h00
